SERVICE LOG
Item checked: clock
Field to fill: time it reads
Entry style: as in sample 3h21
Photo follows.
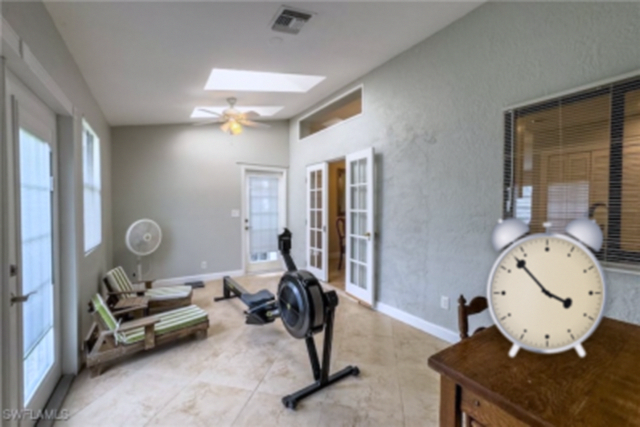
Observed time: 3h53
